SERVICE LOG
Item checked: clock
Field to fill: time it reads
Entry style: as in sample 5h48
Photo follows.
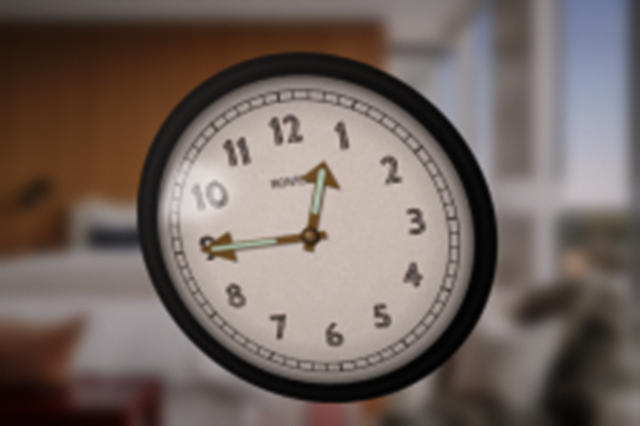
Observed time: 12h45
